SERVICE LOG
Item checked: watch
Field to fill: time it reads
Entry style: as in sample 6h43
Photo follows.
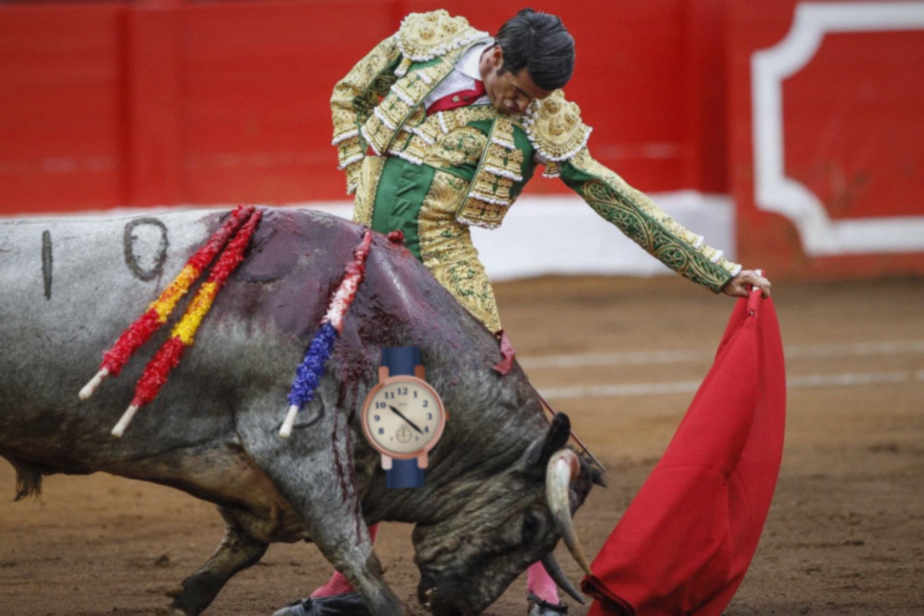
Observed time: 10h22
